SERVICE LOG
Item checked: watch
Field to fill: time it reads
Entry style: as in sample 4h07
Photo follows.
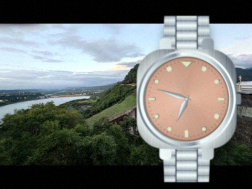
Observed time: 6h48
